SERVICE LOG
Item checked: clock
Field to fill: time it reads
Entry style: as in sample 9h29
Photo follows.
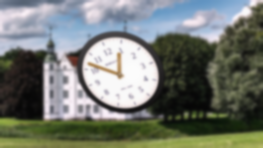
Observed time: 12h52
